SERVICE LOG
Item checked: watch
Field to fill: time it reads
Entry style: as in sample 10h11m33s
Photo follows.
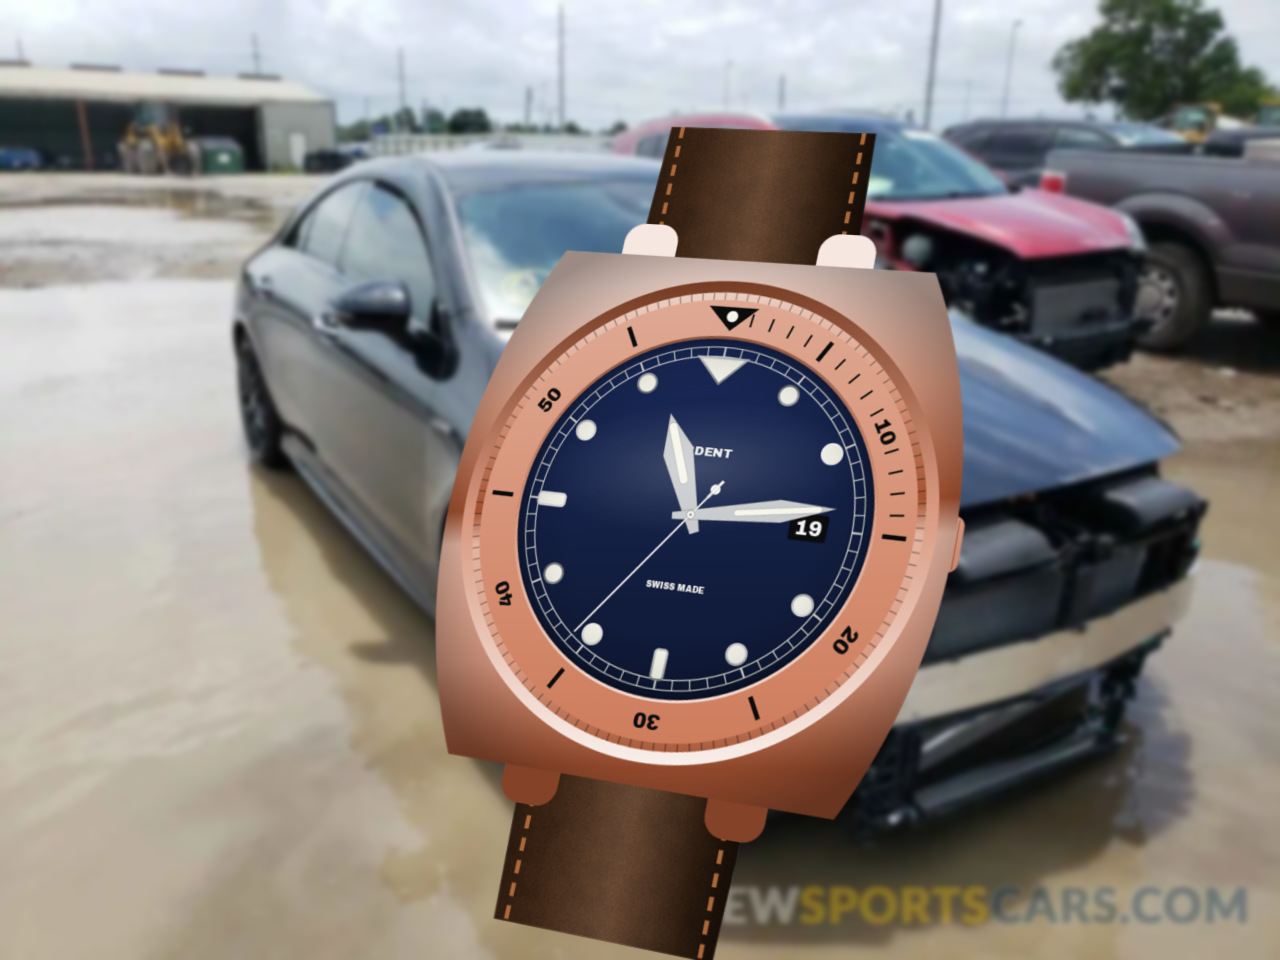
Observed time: 11h13m36s
